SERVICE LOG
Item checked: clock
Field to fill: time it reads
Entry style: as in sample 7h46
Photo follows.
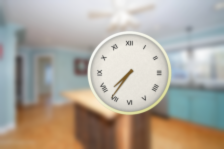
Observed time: 7h36
